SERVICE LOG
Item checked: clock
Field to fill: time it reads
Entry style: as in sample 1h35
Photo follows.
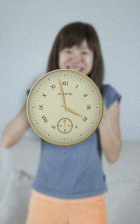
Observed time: 3h58
